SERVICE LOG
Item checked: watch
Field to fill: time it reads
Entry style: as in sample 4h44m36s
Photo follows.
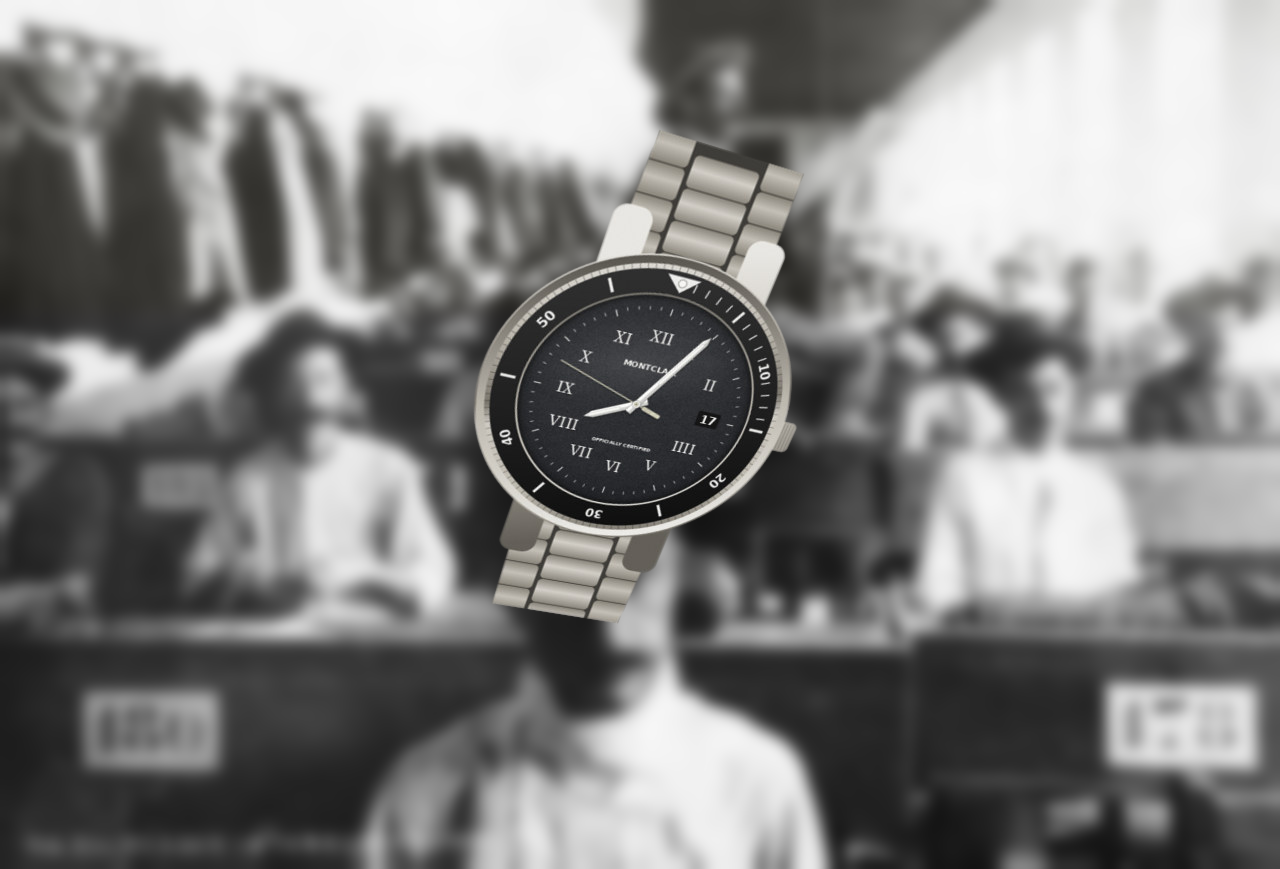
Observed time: 8h04m48s
